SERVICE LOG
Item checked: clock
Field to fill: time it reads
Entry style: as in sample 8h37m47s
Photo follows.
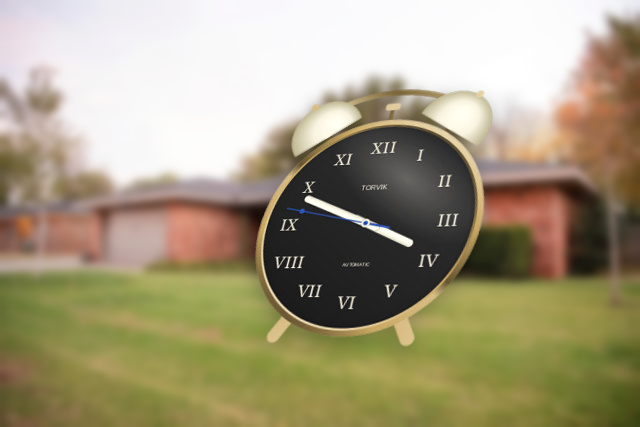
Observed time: 3h48m47s
